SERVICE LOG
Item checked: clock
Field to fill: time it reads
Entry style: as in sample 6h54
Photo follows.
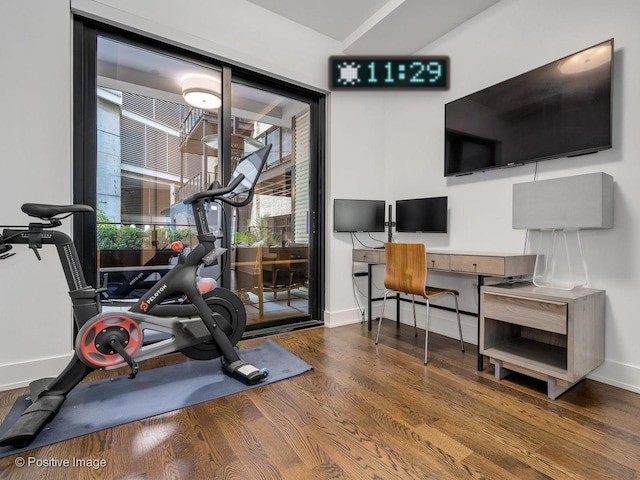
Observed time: 11h29
